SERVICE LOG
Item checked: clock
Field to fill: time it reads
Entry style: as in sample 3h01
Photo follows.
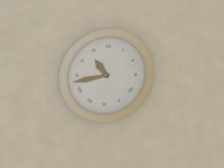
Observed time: 10h43
